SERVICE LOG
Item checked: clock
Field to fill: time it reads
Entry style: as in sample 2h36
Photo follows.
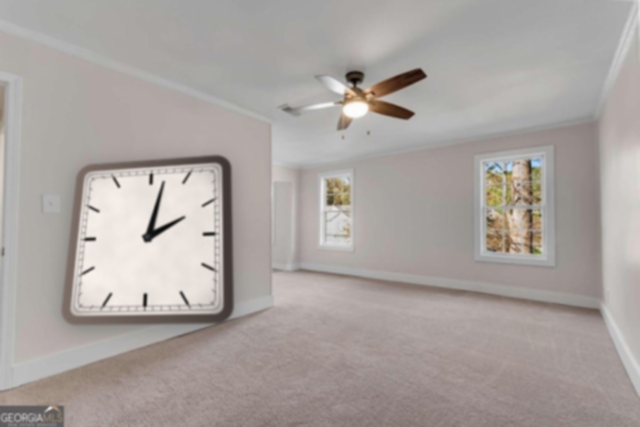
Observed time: 2h02
